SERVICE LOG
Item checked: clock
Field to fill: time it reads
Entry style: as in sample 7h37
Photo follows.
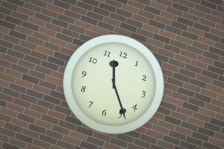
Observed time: 11h24
